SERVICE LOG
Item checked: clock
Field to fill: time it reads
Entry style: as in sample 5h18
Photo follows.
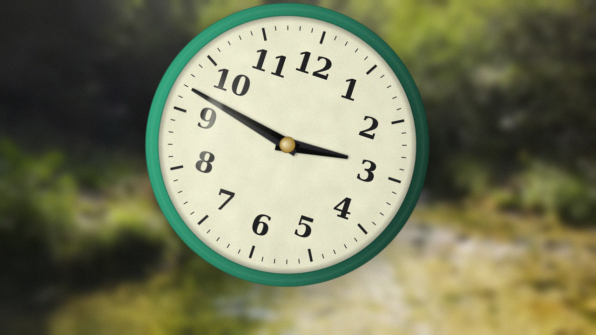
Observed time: 2h47
